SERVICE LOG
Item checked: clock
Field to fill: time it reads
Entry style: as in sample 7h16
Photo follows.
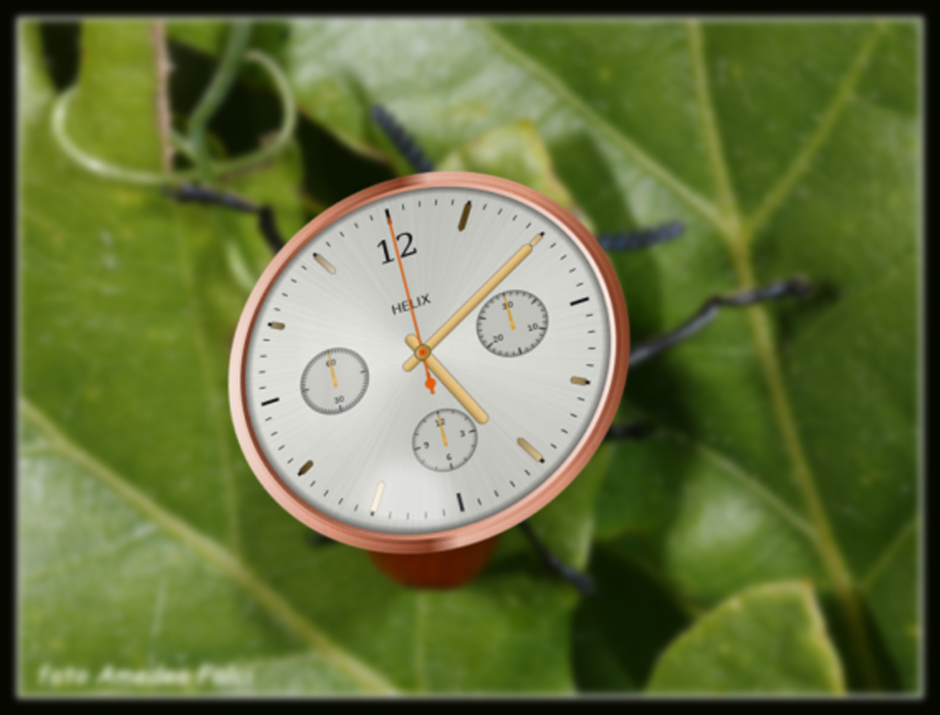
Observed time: 5h10
